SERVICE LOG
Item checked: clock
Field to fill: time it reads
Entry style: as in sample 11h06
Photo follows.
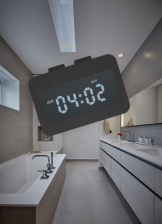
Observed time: 4h02
